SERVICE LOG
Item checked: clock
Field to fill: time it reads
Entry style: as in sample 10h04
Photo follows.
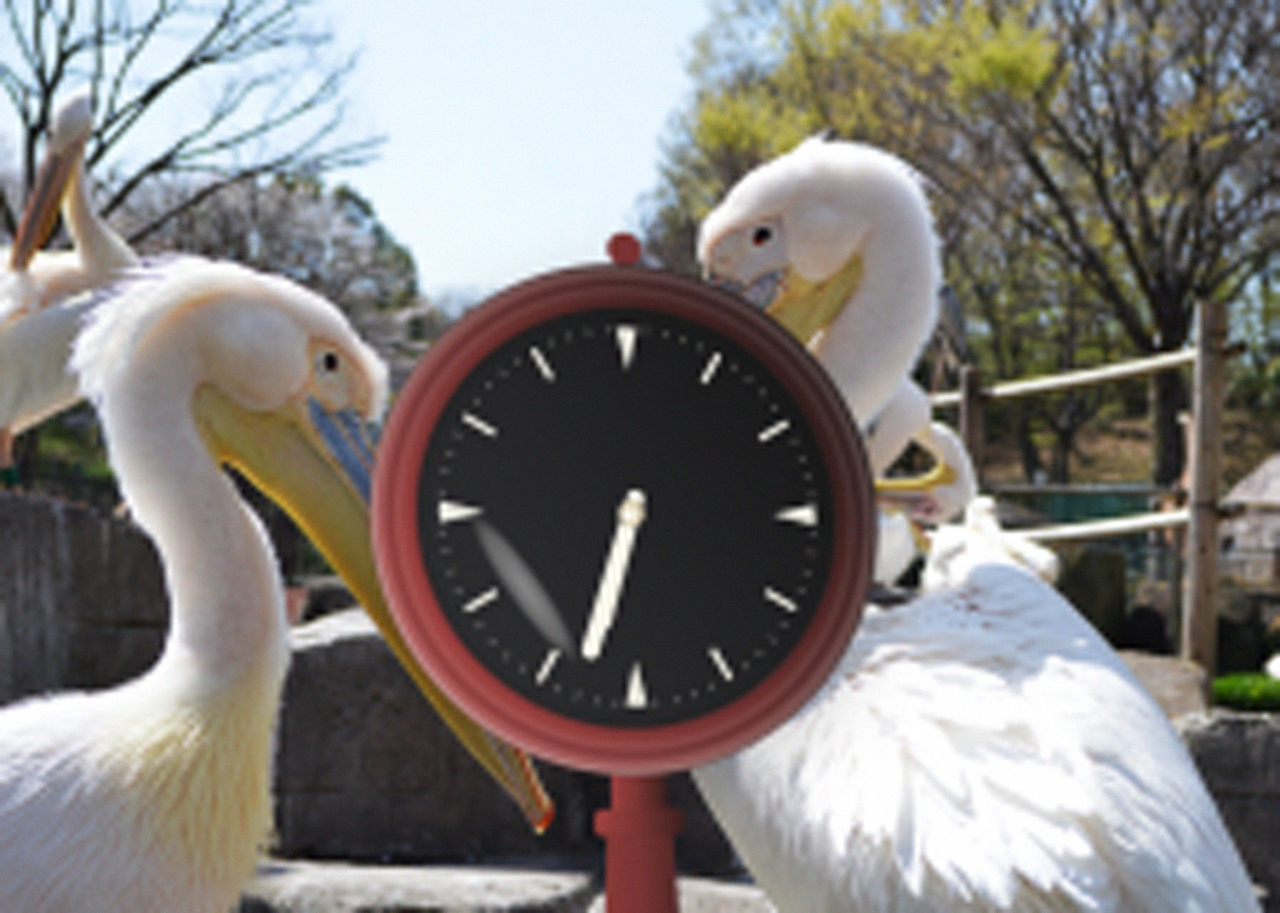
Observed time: 6h33
